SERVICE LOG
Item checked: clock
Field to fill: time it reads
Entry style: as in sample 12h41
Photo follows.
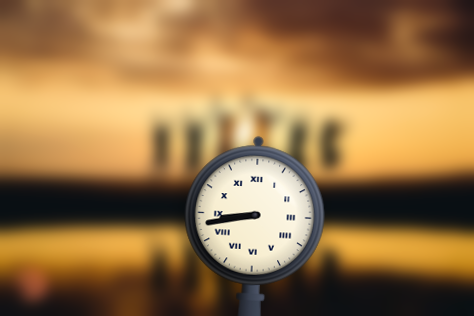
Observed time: 8h43
